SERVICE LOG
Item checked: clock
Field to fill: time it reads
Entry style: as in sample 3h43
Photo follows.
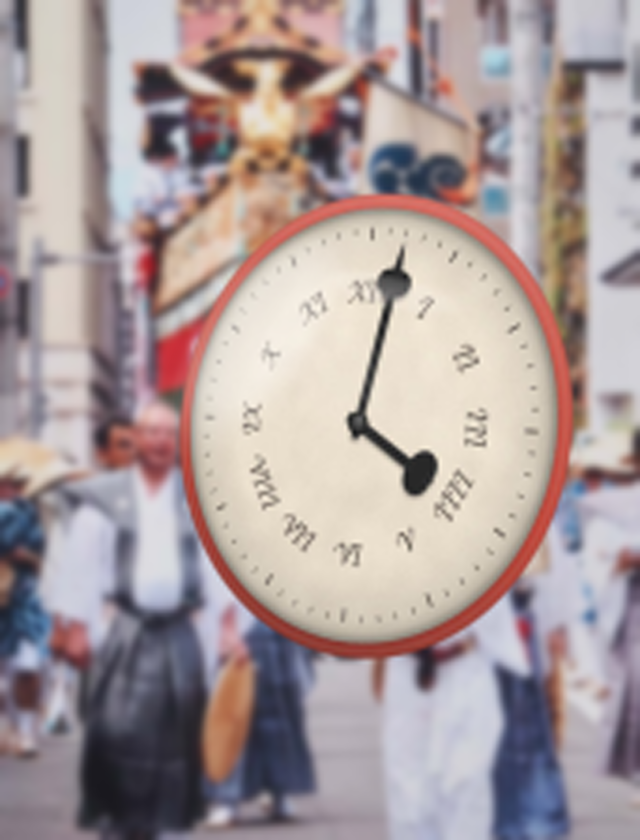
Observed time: 4h02
